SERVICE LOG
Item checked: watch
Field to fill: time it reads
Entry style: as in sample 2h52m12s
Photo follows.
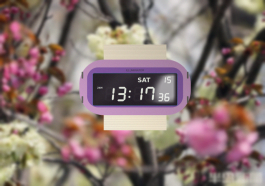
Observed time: 13h17m36s
